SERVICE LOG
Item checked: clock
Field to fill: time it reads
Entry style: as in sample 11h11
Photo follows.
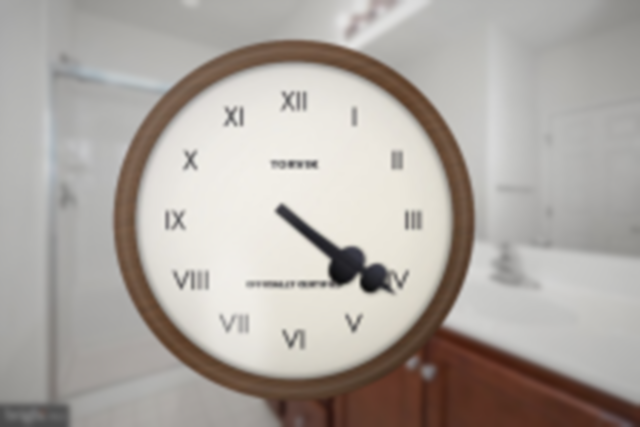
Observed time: 4h21
